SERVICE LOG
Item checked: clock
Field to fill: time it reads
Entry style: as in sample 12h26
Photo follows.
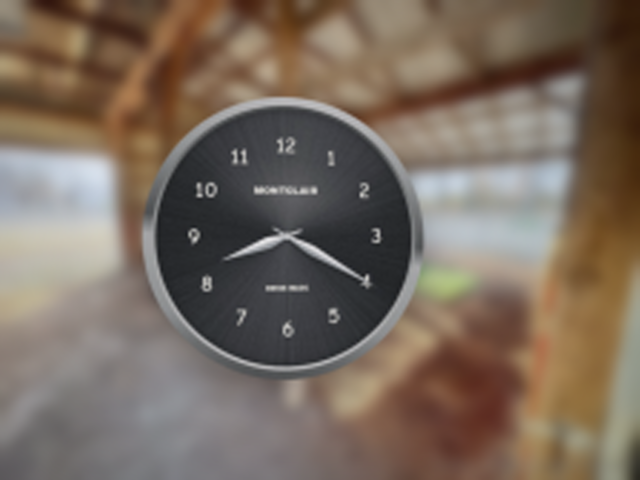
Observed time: 8h20
